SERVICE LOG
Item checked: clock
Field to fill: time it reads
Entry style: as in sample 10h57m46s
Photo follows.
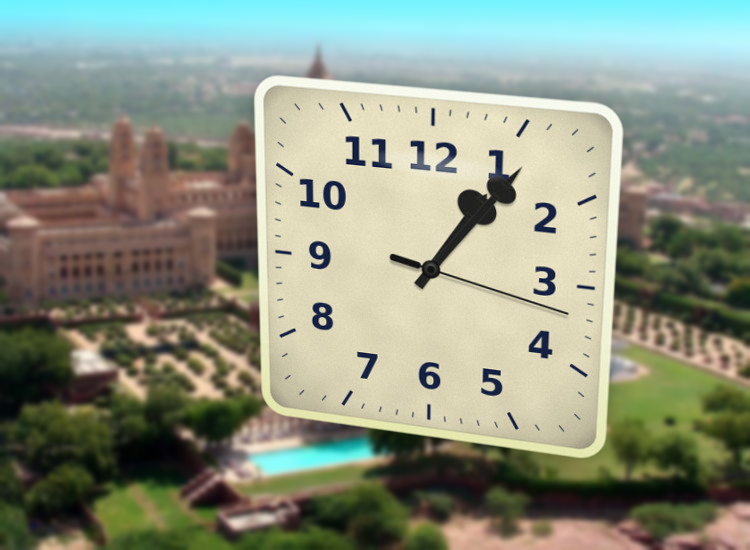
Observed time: 1h06m17s
